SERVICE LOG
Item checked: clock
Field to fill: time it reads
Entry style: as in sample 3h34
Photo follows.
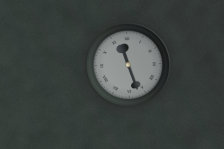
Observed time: 11h27
